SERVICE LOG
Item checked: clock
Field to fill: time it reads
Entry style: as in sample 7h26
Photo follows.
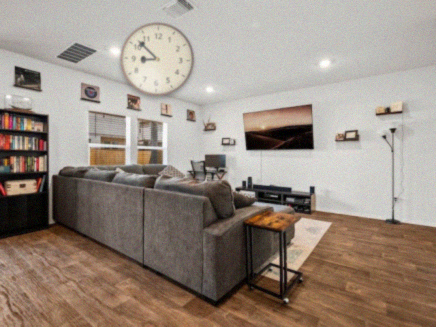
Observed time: 8h52
